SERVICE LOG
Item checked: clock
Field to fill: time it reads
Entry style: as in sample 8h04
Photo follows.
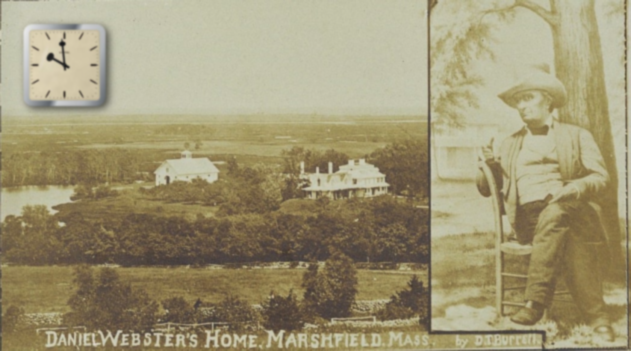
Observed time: 9h59
